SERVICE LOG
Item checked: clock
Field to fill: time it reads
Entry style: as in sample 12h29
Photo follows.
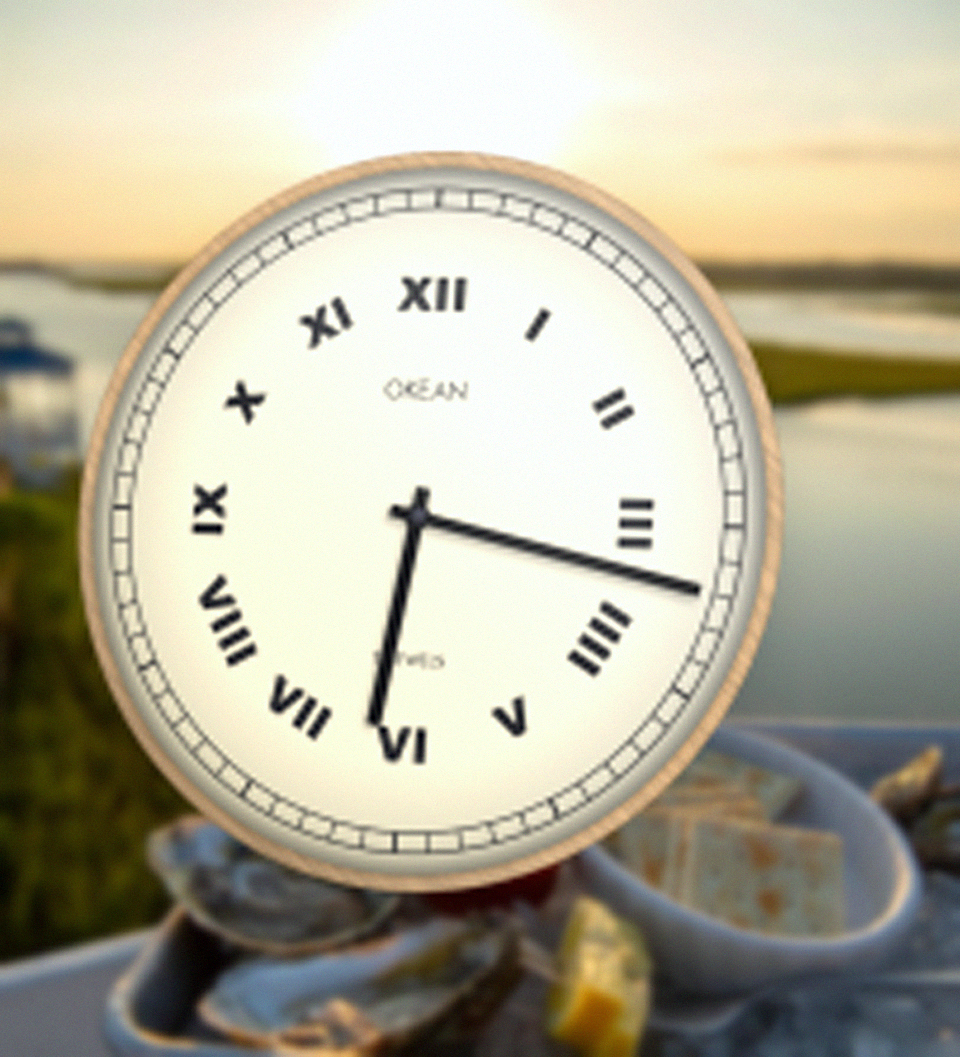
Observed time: 6h17
